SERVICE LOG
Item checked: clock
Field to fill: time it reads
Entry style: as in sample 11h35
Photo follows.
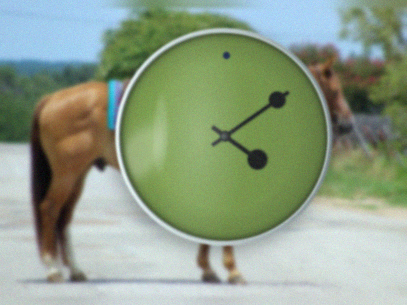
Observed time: 4h09
